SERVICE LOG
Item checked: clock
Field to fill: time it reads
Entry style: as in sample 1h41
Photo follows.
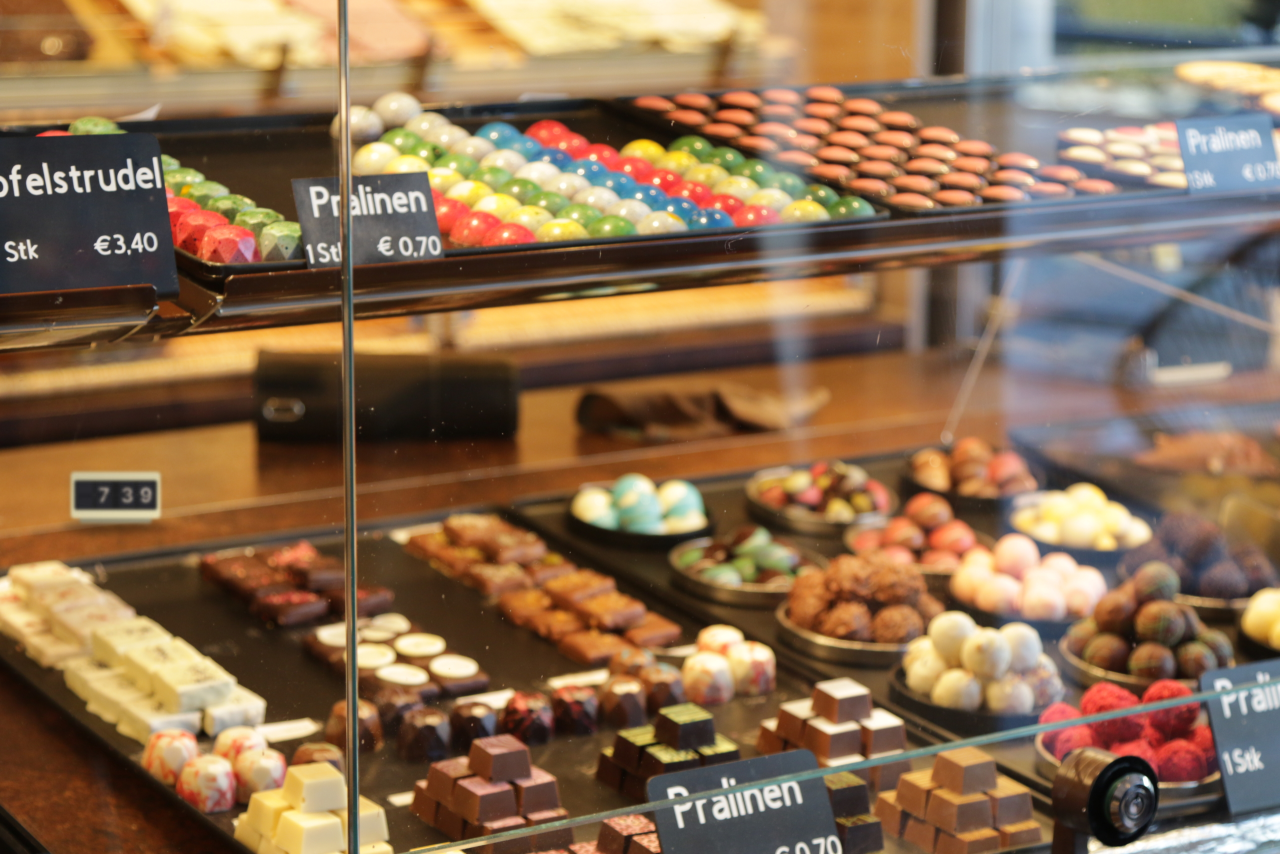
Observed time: 7h39
